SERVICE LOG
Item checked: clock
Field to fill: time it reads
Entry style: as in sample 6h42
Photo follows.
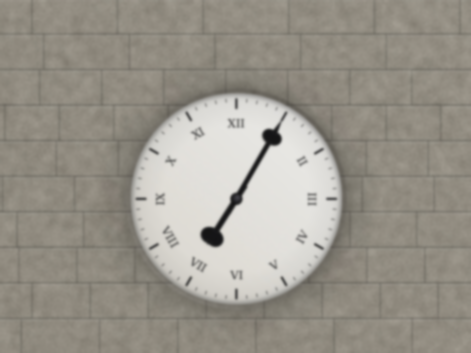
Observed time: 7h05
